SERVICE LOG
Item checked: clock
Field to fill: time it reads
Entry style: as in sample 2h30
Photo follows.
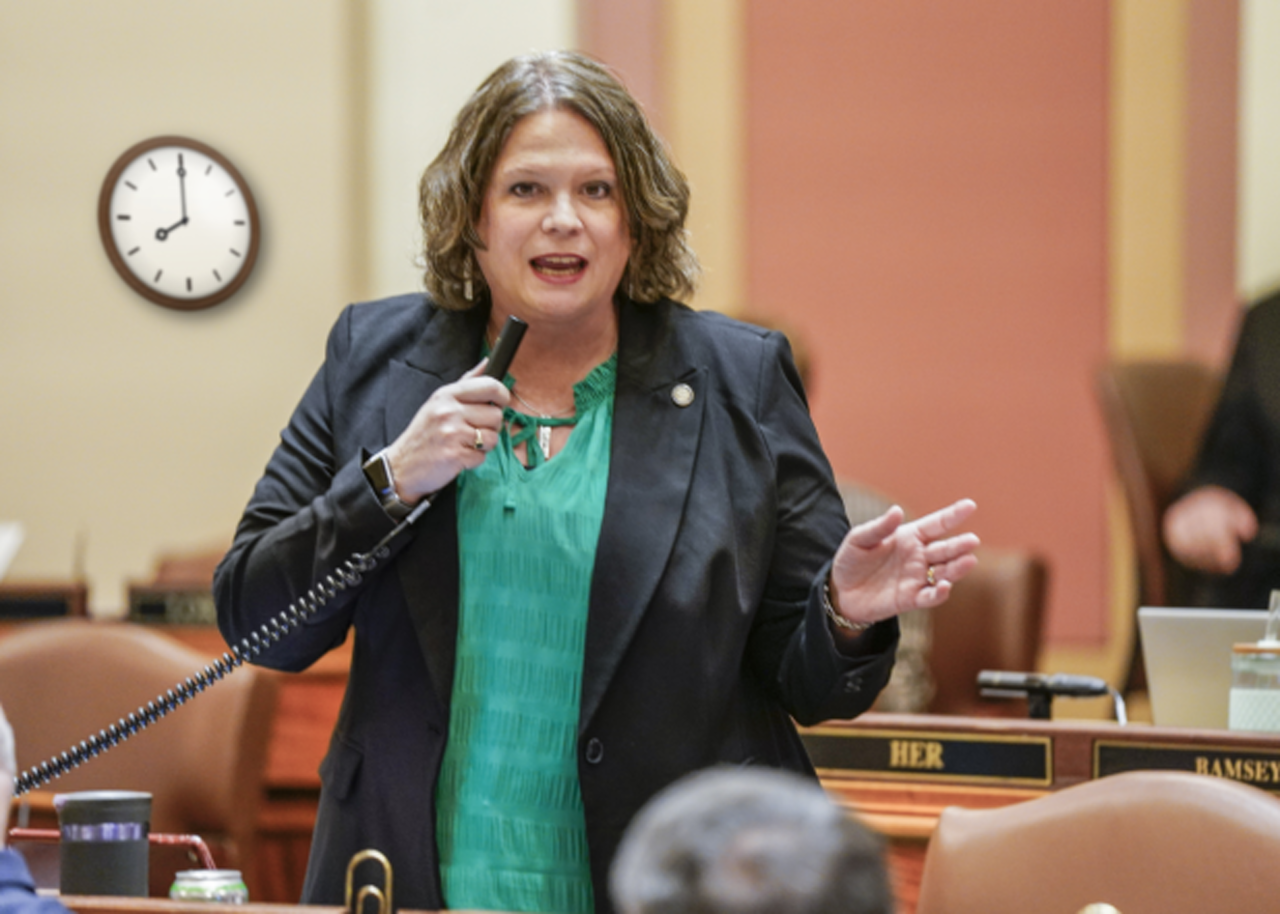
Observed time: 8h00
